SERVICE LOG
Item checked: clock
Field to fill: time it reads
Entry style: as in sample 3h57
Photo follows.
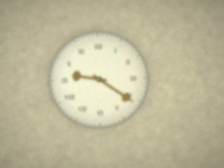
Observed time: 9h21
